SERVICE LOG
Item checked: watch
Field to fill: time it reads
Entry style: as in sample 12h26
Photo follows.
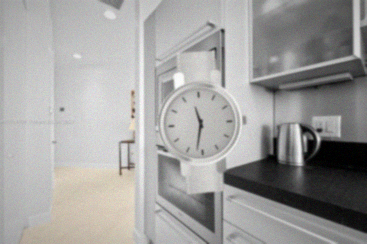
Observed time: 11h32
